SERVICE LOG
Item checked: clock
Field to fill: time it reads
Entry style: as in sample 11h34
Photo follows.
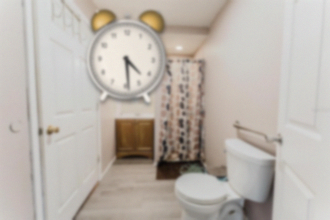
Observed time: 4h29
